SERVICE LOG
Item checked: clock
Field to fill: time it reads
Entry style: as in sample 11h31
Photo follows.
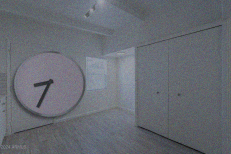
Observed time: 8h34
